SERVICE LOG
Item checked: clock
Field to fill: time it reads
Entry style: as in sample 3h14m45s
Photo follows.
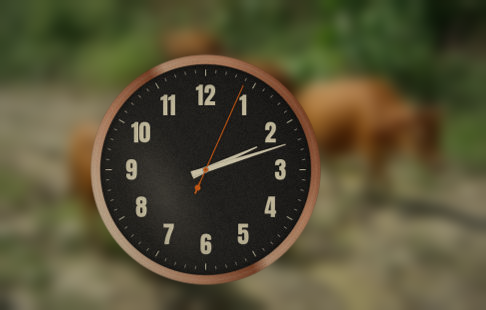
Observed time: 2h12m04s
